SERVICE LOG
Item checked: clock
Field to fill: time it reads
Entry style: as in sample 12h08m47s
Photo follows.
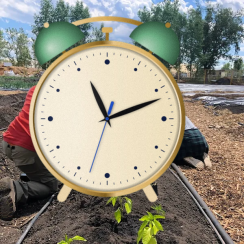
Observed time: 11h11m33s
